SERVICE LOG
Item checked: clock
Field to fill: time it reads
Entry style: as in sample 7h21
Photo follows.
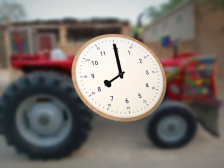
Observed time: 8h00
